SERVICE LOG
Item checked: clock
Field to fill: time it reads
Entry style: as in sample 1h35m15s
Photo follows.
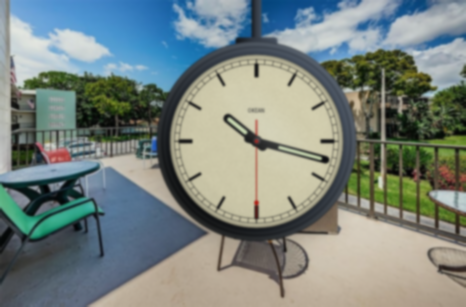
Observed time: 10h17m30s
